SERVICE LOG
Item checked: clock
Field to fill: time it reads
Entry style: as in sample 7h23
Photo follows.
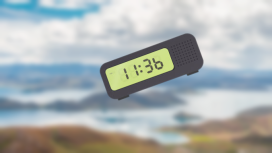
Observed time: 11h36
